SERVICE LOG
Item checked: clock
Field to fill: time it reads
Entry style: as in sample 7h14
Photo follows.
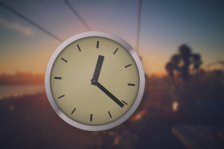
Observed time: 12h21
